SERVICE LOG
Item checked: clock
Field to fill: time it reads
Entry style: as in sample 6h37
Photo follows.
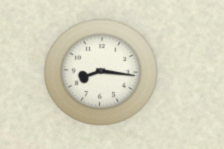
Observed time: 8h16
